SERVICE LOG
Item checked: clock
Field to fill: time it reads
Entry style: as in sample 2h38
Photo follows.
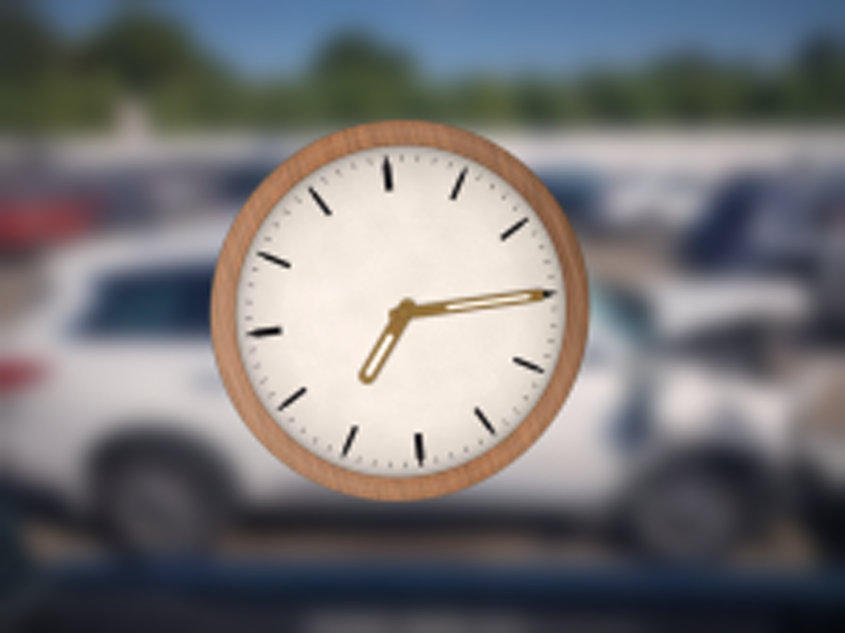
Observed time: 7h15
